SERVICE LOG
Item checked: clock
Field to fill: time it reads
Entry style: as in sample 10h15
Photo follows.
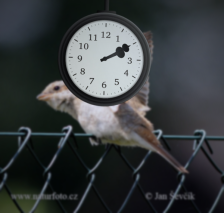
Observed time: 2h10
